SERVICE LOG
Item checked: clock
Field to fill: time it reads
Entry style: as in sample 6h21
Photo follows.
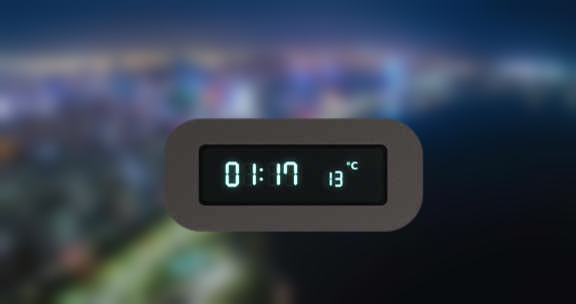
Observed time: 1h17
